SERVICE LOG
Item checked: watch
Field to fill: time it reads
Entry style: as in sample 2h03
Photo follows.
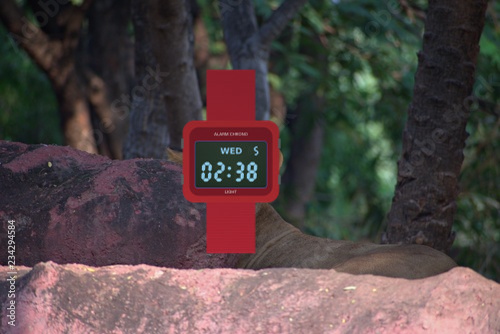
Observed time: 2h38
